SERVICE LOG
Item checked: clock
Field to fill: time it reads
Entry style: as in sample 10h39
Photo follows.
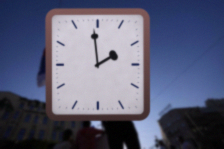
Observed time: 1h59
